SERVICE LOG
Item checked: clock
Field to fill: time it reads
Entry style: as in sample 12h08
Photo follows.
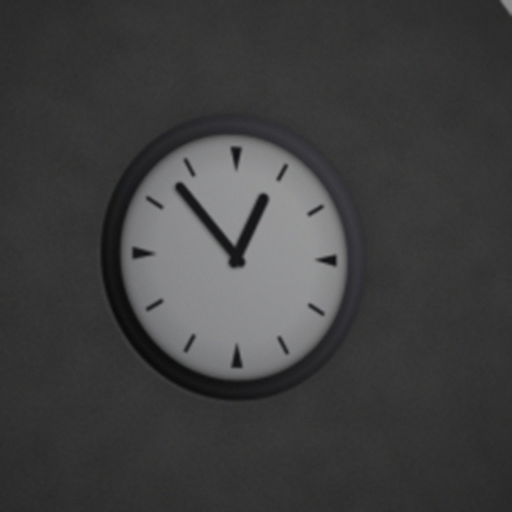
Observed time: 12h53
